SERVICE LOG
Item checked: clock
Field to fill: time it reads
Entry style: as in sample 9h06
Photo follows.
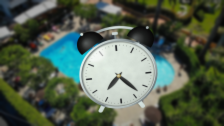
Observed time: 7h23
